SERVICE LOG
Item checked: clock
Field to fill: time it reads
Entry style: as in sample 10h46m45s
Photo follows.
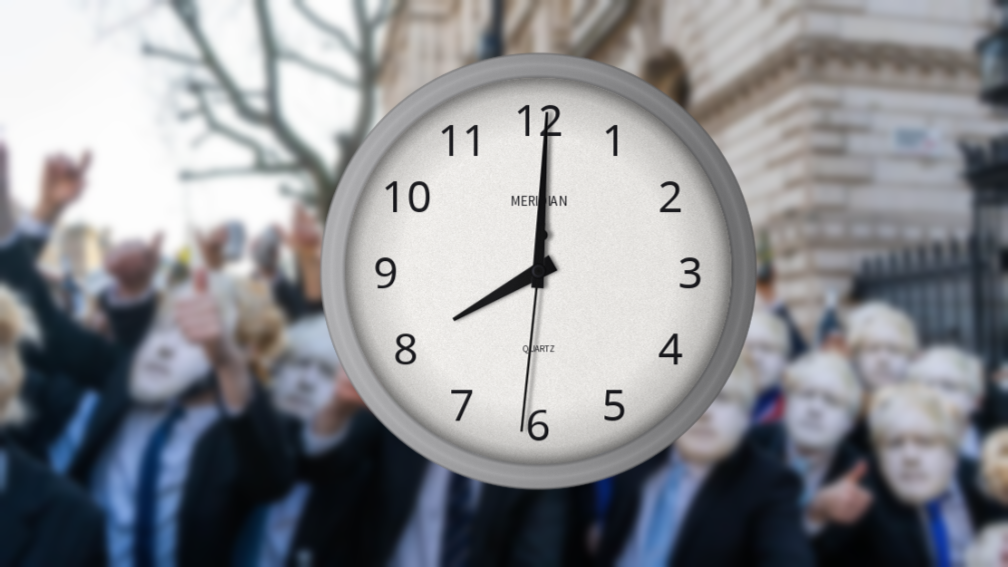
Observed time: 8h00m31s
